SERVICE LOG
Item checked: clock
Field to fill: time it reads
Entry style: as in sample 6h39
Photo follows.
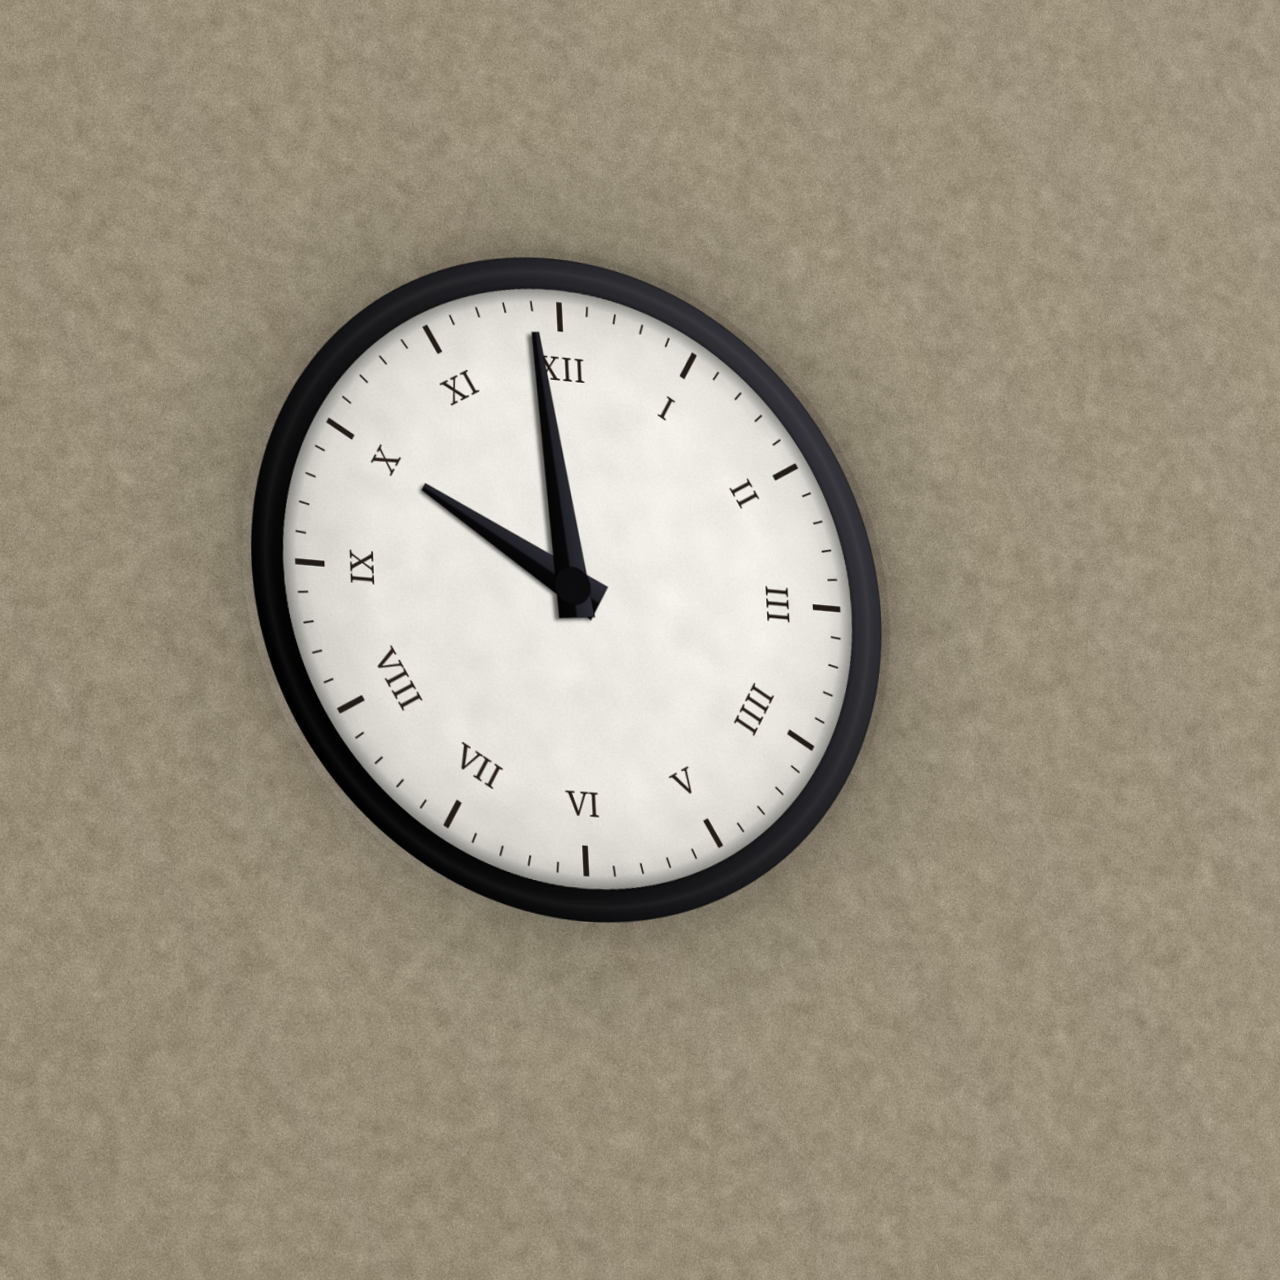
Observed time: 9h59
